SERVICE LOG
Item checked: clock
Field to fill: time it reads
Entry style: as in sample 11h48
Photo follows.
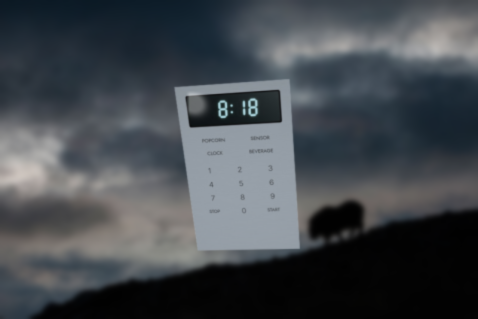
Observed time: 8h18
